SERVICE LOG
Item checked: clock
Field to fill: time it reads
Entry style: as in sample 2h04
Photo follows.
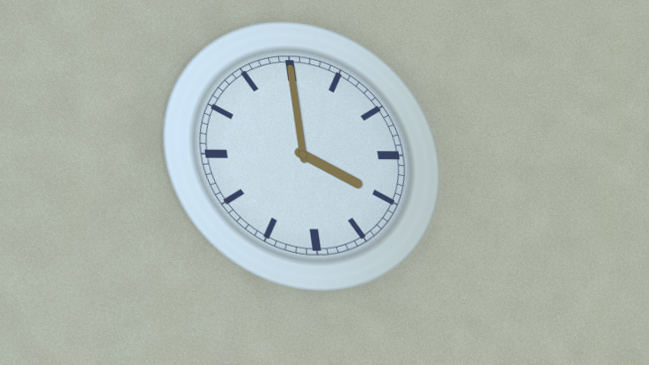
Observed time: 4h00
